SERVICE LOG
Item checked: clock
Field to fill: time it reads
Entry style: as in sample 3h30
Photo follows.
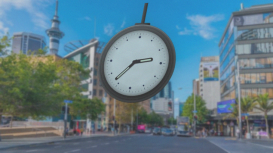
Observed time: 2h37
